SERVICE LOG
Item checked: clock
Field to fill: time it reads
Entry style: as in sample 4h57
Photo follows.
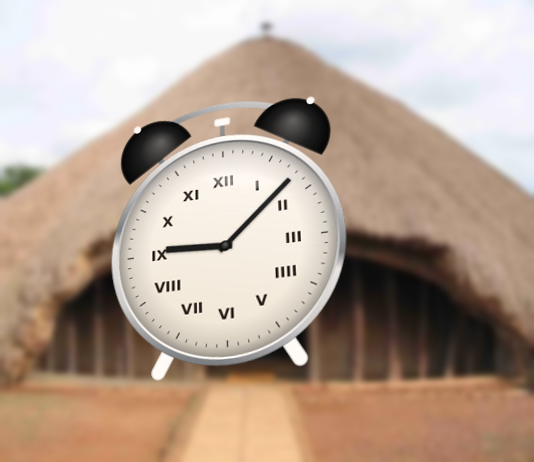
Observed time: 9h08
